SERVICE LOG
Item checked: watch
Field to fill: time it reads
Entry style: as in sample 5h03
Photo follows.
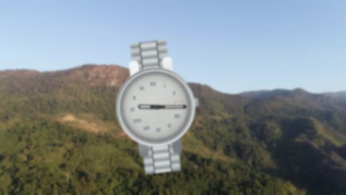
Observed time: 9h16
